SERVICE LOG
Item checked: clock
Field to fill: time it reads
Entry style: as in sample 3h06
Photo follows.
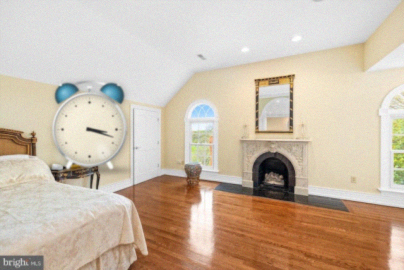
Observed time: 3h18
